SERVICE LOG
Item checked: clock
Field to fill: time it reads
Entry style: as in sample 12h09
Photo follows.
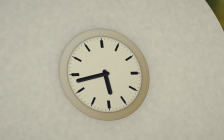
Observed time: 5h43
